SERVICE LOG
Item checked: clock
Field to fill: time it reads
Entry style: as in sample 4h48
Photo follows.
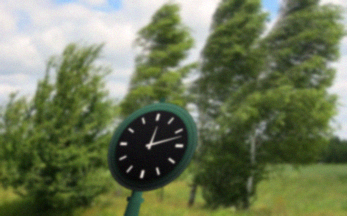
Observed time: 12h12
